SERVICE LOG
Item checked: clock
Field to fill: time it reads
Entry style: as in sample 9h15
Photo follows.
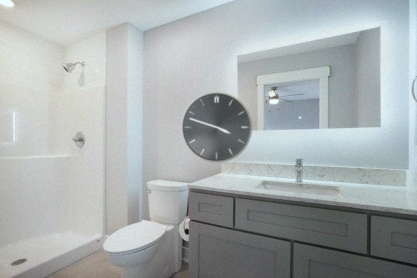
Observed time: 3h48
